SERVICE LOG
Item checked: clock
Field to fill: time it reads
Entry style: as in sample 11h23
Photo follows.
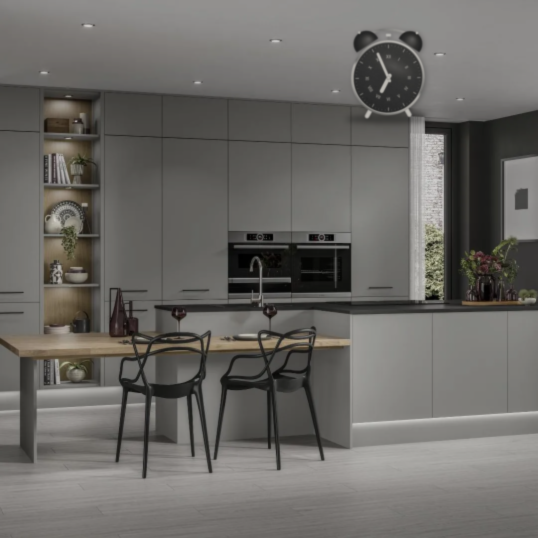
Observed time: 6h56
